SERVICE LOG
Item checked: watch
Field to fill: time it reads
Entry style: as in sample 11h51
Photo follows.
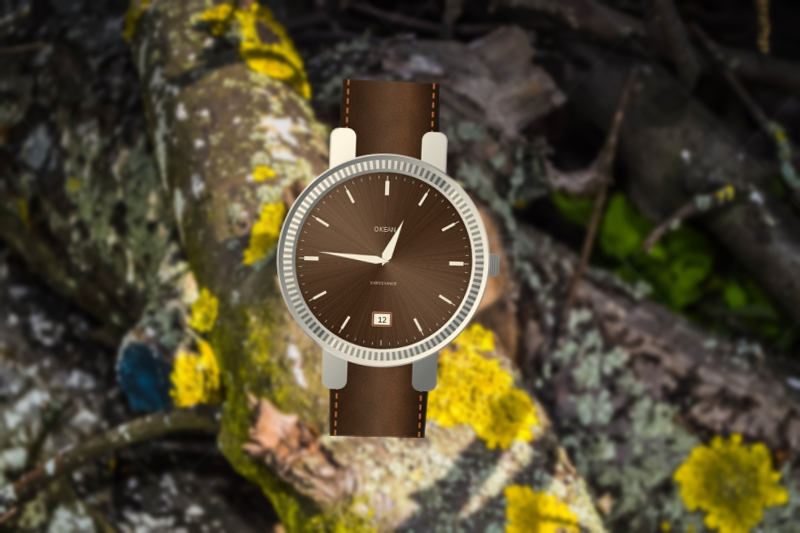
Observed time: 12h46
